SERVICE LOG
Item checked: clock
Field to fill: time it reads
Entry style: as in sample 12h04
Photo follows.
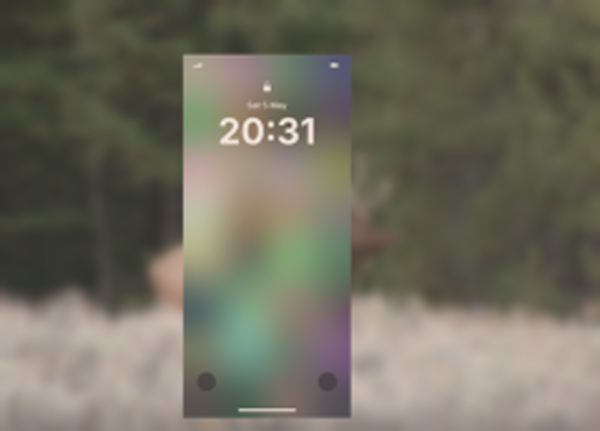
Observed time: 20h31
